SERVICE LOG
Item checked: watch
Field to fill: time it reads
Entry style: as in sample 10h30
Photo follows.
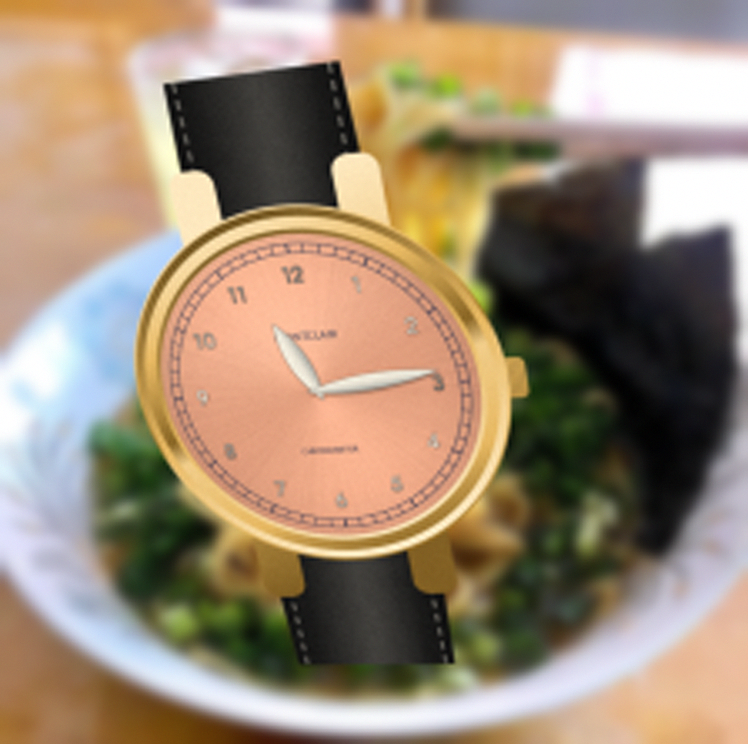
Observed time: 11h14
